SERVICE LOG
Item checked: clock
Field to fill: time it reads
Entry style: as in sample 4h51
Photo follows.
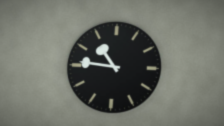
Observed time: 10h46
